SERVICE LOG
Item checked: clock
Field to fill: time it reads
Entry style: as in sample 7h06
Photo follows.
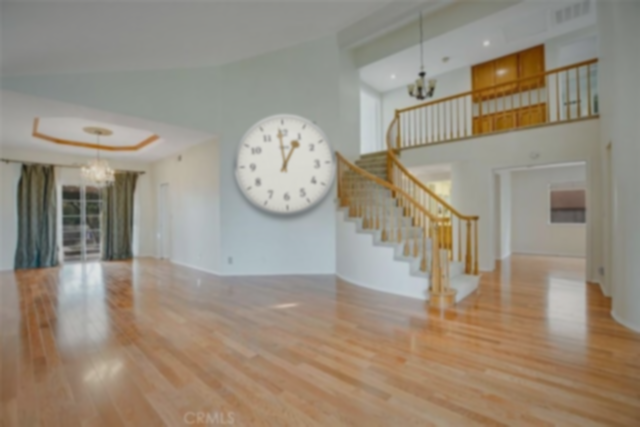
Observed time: 12h59
